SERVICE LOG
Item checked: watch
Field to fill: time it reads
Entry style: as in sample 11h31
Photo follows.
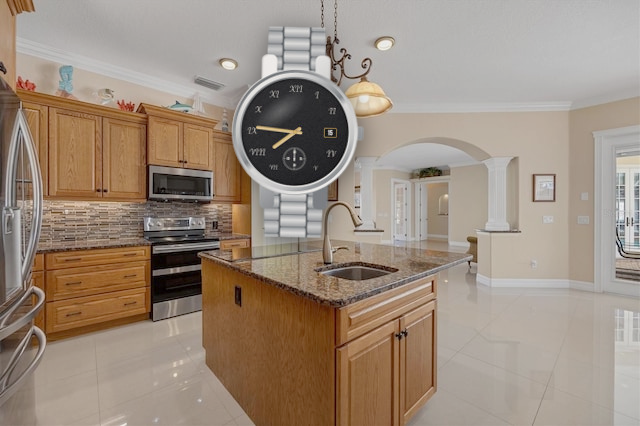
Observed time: 7h46
